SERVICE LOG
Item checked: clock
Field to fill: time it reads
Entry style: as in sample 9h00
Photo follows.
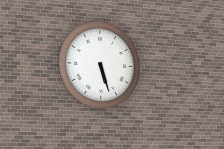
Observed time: 5h27
